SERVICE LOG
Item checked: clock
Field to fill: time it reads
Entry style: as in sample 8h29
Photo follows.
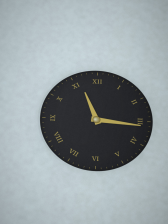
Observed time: 11h16
